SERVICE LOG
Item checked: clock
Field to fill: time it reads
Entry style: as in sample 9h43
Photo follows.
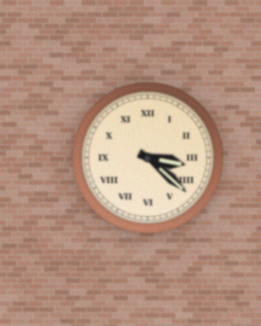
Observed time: 3h22
